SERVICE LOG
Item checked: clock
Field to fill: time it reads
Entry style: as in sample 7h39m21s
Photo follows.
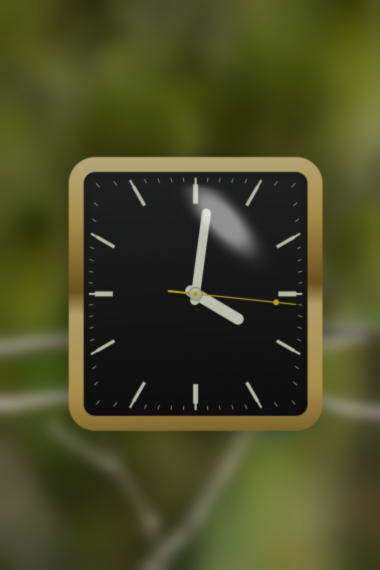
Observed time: 4h01m16s
